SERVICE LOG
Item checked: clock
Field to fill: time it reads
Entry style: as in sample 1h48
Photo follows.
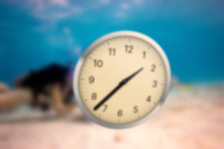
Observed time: 1h37
